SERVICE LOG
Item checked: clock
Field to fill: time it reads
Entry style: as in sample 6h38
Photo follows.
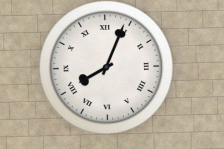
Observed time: 8h04
